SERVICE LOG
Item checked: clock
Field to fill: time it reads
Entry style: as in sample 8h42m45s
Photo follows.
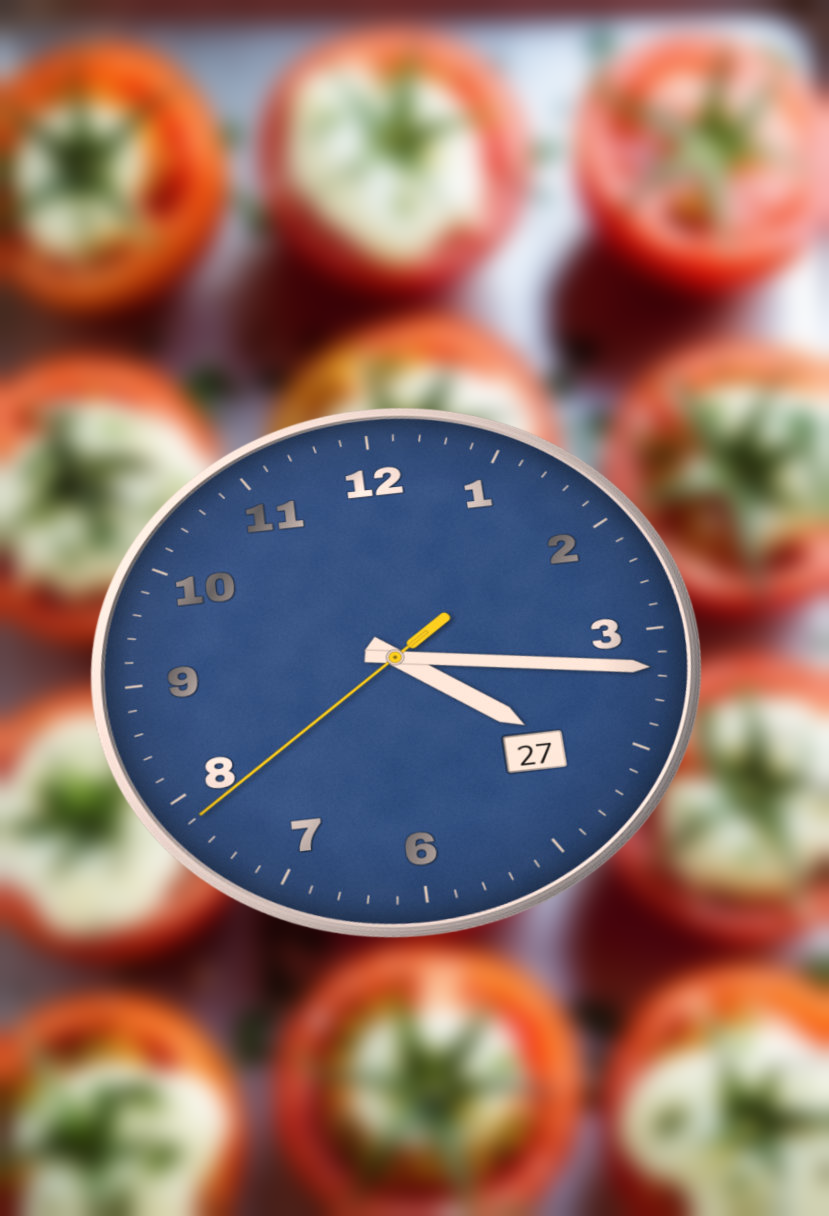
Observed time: 4h16m39s
